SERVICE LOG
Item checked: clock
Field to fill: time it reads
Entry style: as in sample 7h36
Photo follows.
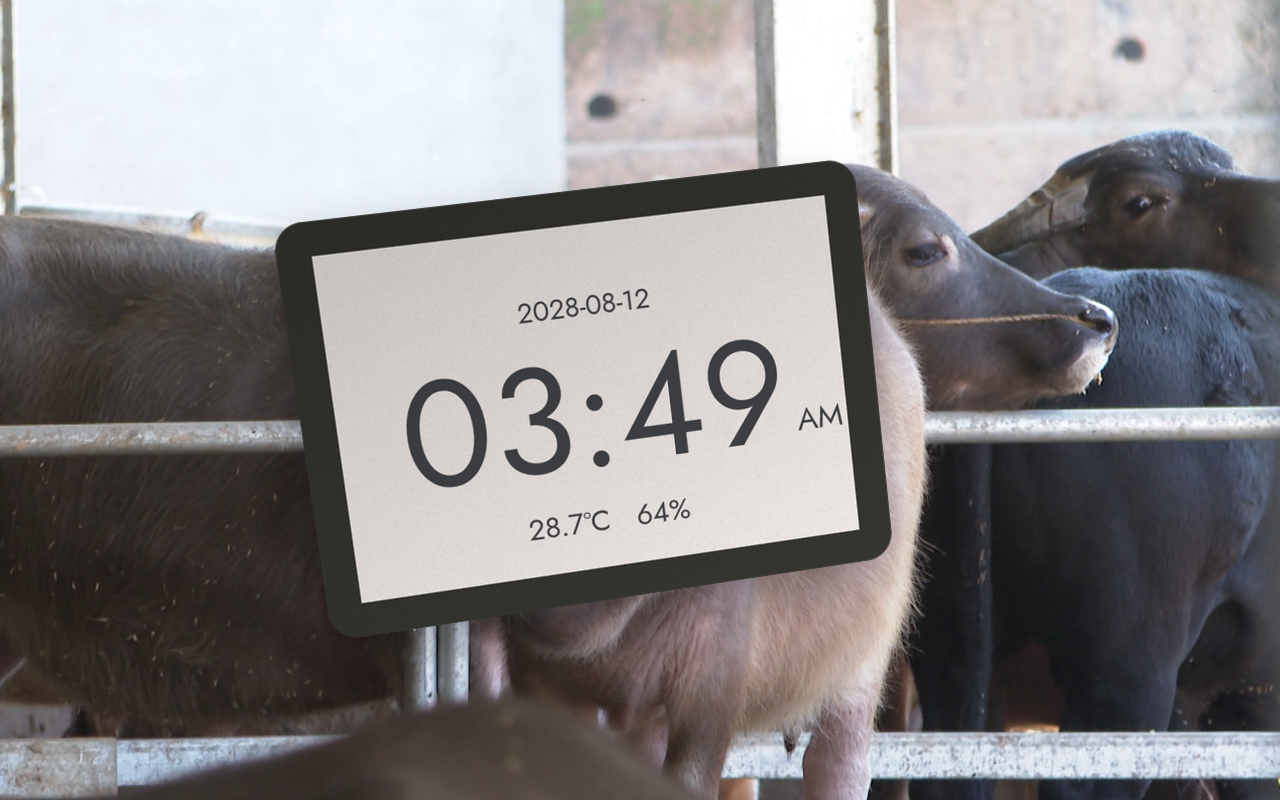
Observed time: 3h49
